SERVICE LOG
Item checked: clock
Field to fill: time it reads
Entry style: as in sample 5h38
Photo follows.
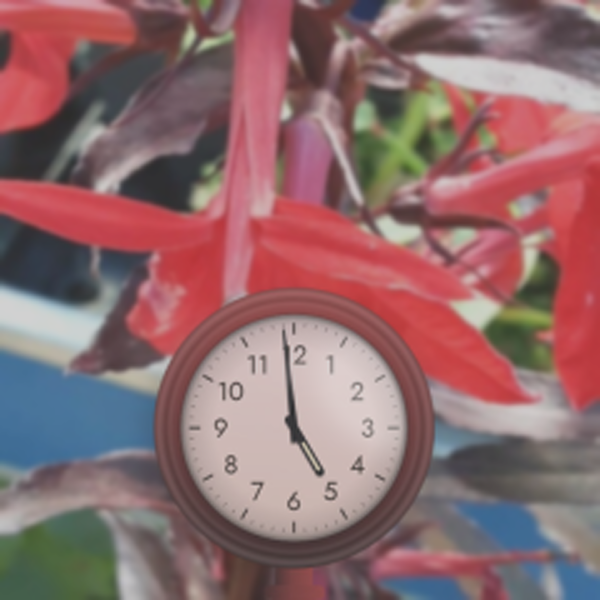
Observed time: 4h59
